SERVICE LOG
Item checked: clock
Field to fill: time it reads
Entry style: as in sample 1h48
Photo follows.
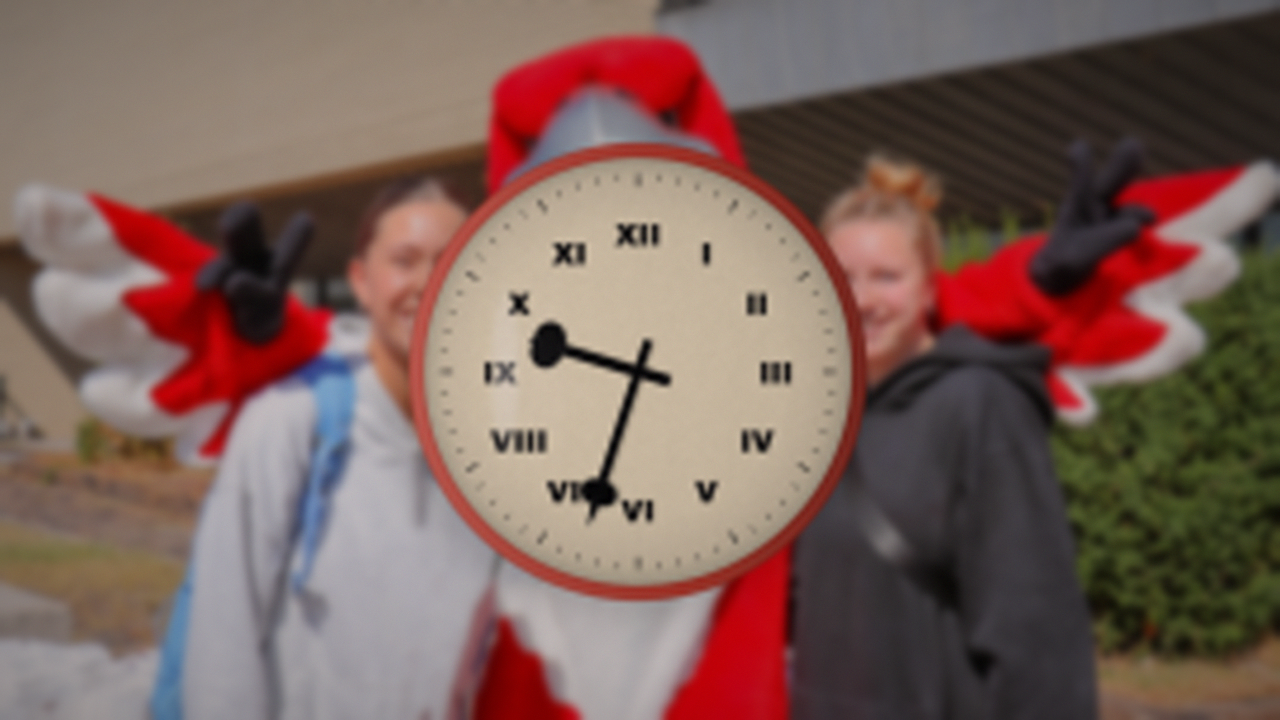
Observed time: 9h33
